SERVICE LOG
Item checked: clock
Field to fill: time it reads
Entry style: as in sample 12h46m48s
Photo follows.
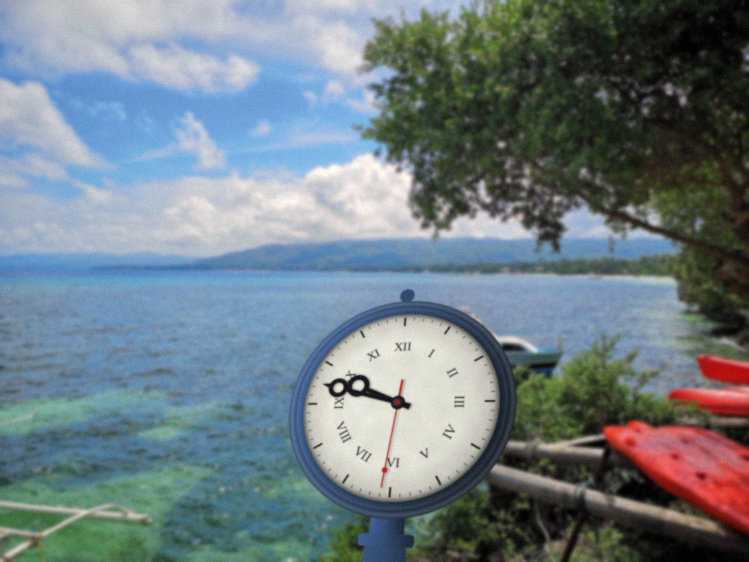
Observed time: 9h47m31s
